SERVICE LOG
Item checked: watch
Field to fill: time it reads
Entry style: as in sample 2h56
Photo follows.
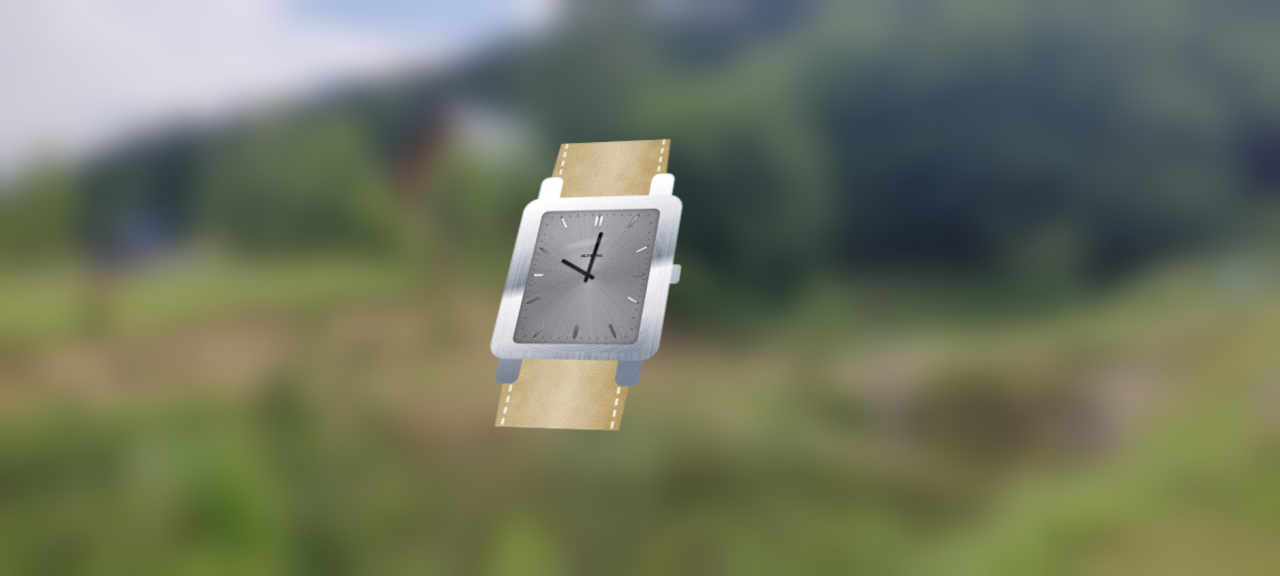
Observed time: 10h01
